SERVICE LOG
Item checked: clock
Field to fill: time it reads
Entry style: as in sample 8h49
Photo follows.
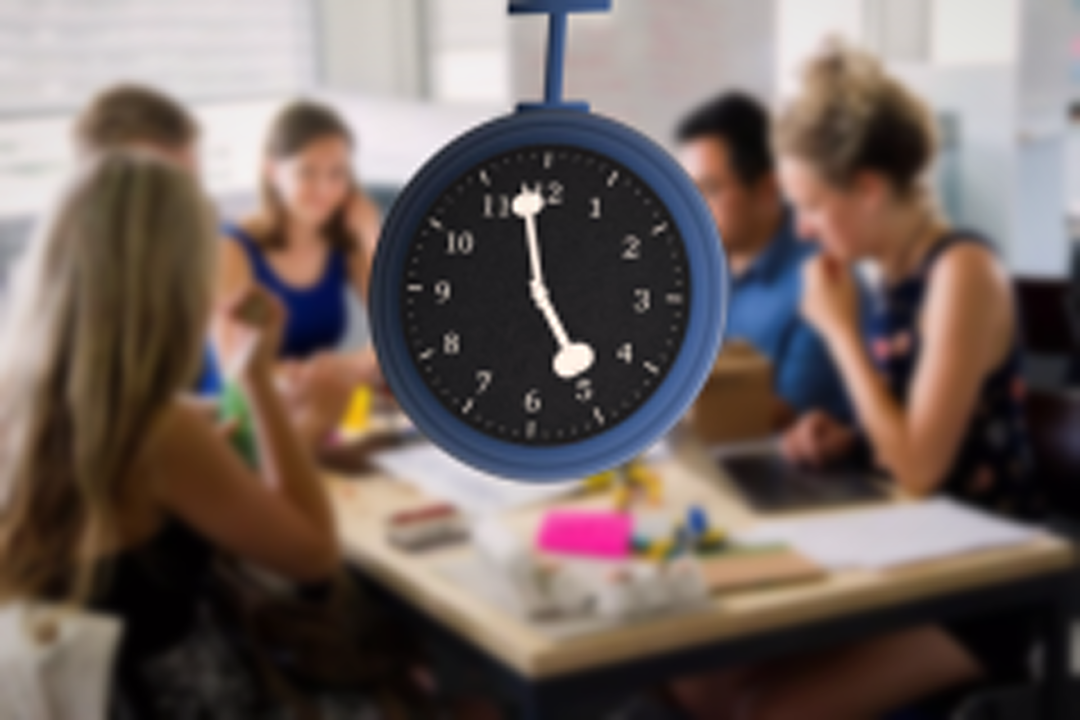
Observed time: 4h58
